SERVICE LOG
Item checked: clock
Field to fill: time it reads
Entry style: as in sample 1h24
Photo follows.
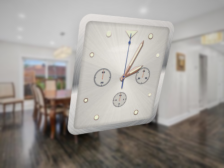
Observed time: 2h04
